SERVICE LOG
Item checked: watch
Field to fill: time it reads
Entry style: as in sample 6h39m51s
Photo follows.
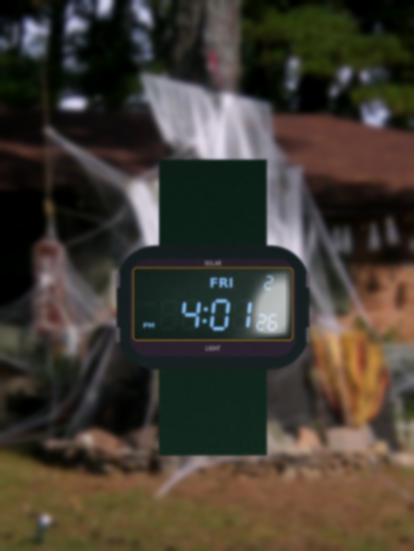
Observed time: 4h01m26s
